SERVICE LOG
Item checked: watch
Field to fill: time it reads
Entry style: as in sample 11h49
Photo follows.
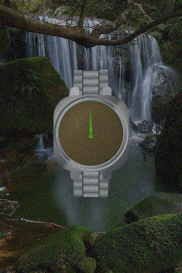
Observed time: 12h00
